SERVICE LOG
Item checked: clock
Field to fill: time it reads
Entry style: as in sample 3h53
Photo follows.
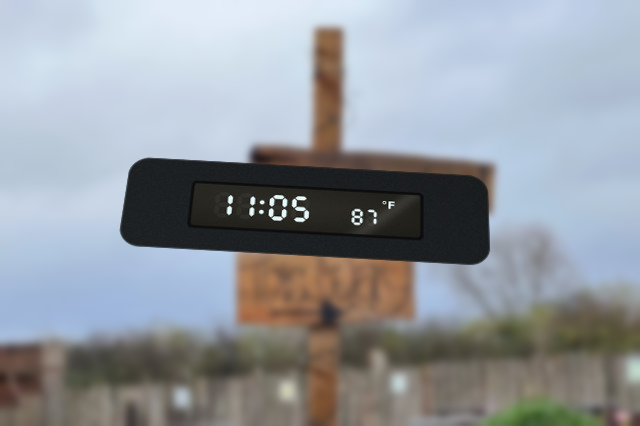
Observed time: 11h05
